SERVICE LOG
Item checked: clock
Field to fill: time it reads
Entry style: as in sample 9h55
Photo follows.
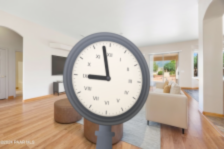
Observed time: 8h58
